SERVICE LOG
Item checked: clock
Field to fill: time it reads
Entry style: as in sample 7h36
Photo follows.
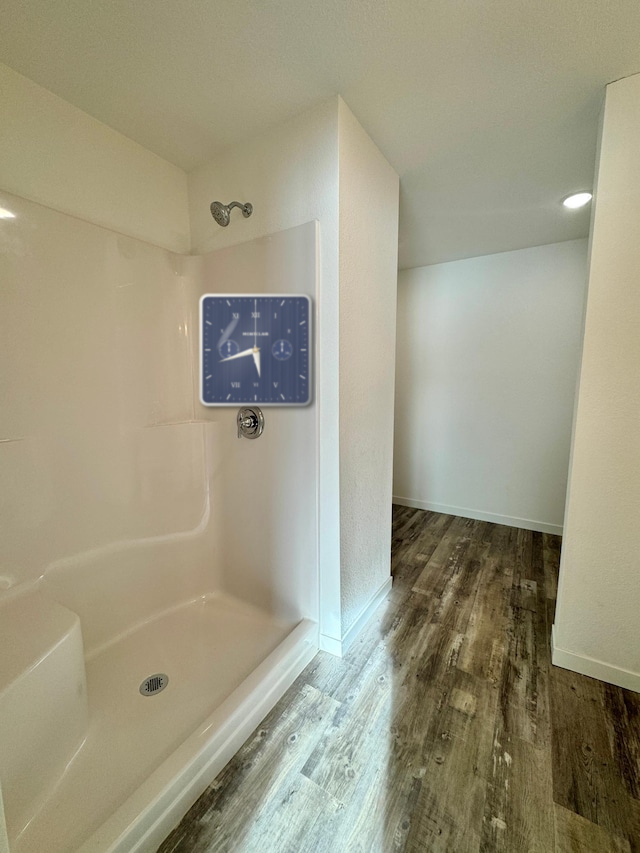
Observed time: 5h42
